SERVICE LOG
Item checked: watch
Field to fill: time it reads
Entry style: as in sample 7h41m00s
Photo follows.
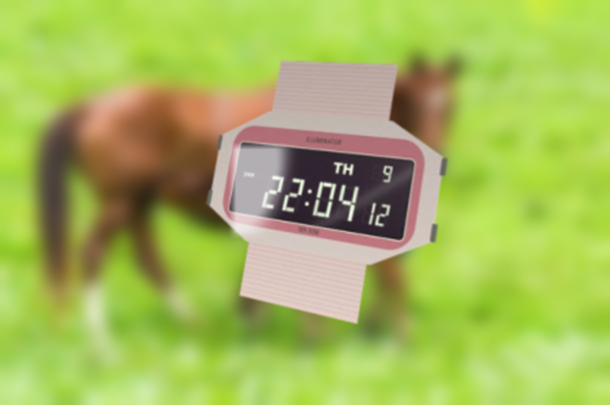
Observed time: 22h04m12s
